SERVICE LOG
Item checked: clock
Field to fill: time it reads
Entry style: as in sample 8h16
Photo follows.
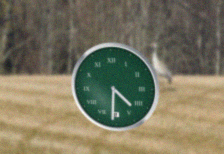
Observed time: 4h31
